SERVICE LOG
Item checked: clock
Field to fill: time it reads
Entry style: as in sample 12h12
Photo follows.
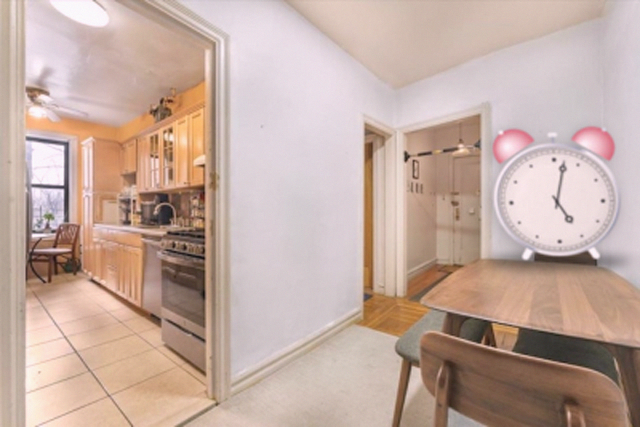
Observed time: 5h02
